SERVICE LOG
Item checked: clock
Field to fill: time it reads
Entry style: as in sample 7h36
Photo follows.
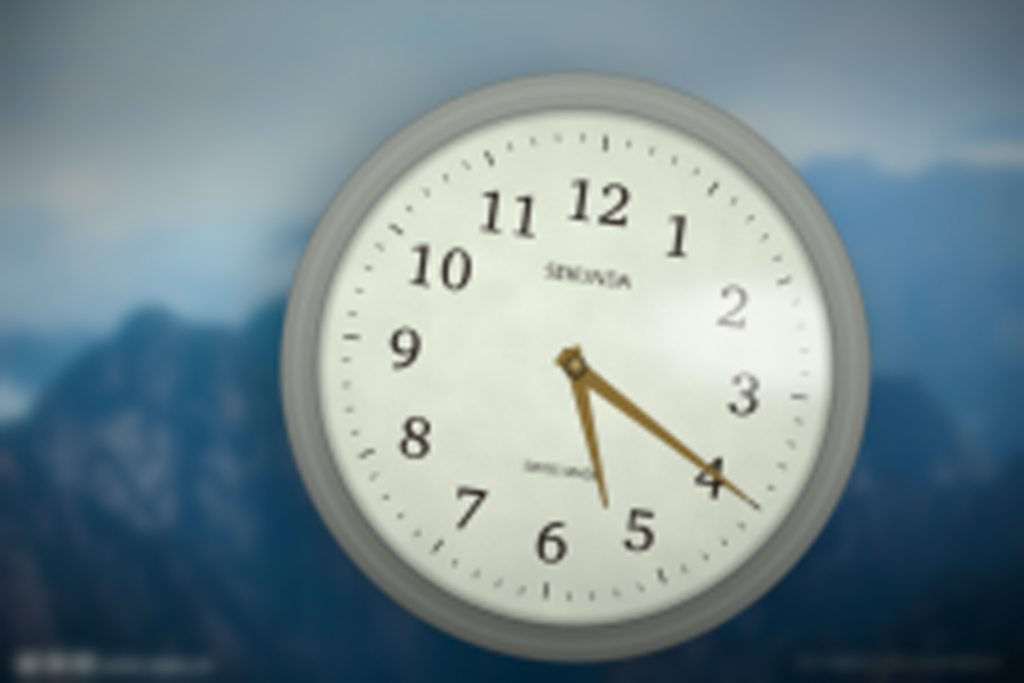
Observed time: 5h20
